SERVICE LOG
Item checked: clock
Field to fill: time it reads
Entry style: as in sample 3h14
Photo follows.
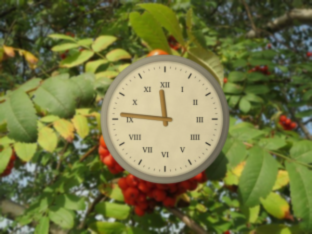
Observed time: 11h46
